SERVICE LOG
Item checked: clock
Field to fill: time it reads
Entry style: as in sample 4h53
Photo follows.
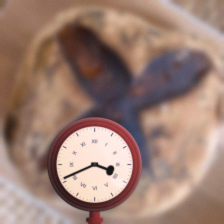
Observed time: 3h41
